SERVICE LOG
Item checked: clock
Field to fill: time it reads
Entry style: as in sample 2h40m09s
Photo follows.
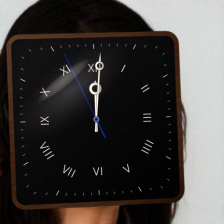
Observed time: 12h00m56s
